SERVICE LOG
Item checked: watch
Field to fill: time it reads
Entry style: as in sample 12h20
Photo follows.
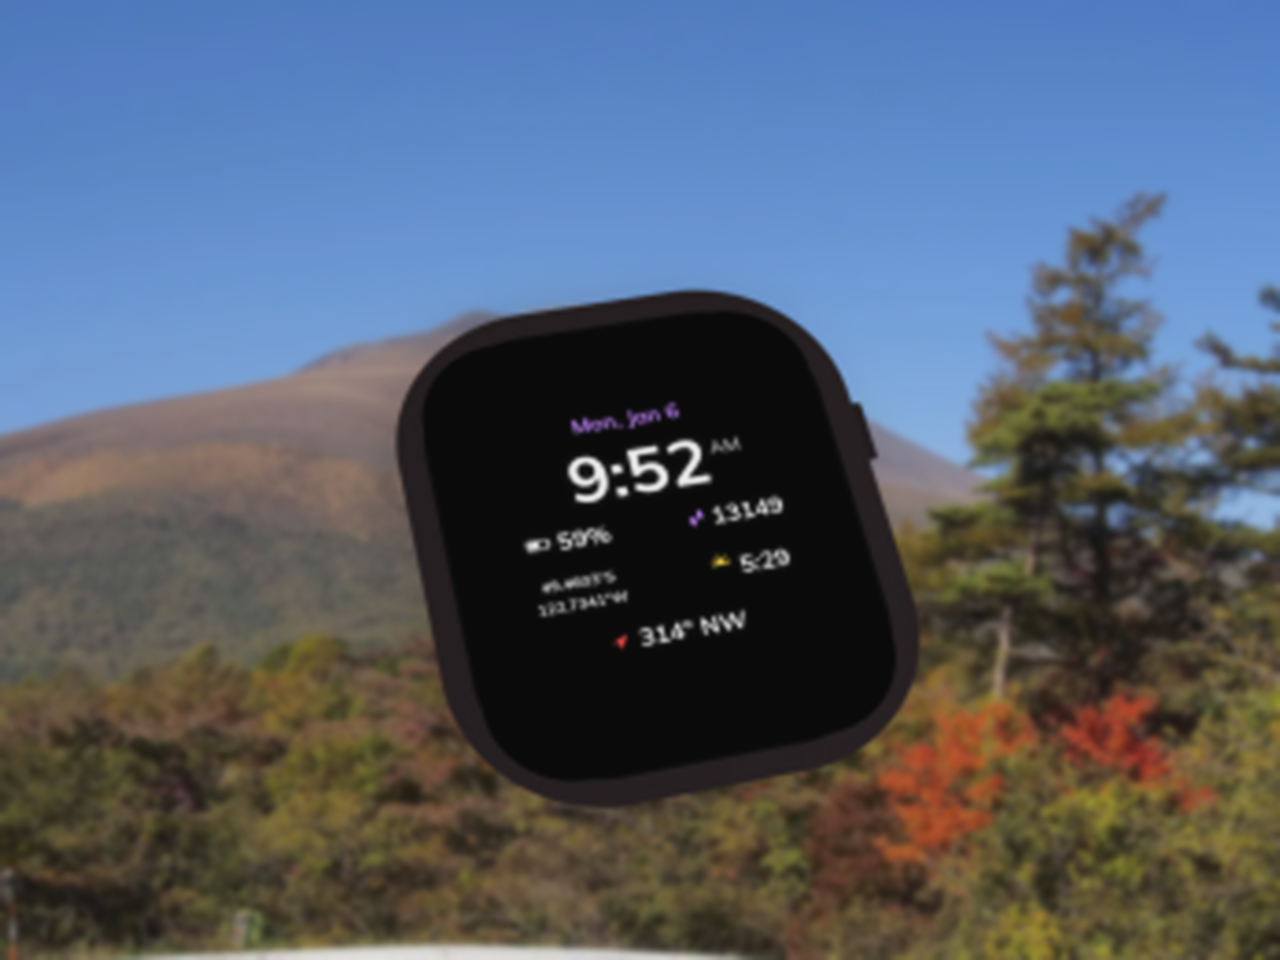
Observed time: 9h52
